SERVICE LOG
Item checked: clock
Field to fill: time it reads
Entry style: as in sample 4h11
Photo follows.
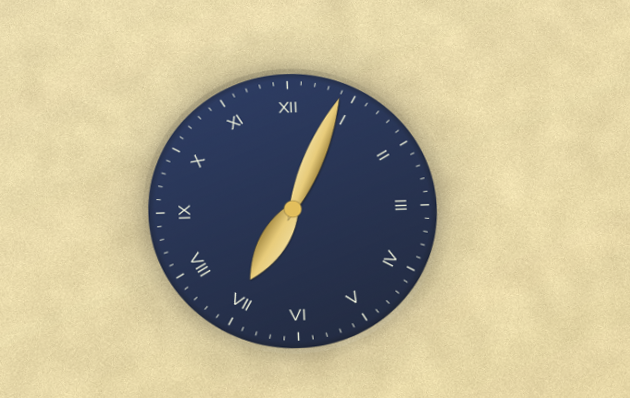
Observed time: 7h04
